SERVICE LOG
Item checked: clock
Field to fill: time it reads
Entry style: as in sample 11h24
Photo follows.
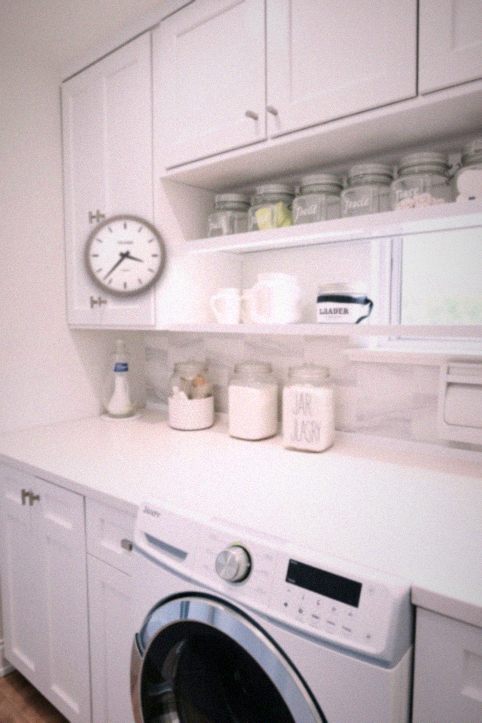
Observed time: 3h37
